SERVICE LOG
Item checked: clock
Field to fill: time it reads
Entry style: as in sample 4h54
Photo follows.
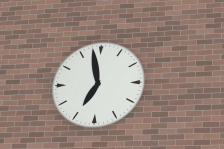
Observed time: 6h58
